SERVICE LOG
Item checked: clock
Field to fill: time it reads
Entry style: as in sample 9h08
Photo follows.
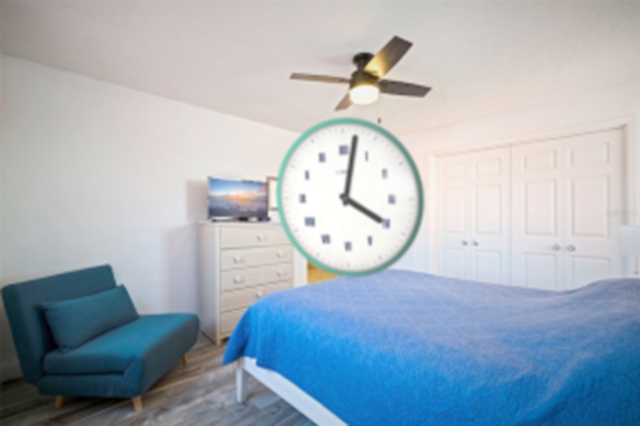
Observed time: 4h02
